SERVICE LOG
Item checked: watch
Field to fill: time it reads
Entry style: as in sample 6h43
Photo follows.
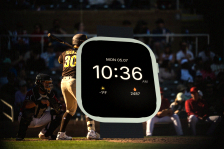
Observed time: 10h36
